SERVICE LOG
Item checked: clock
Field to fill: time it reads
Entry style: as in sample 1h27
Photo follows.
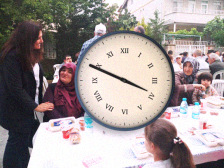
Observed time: 3h49
